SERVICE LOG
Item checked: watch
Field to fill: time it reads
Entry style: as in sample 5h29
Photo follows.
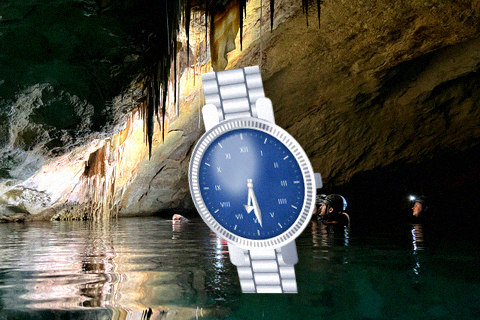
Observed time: 6h29
